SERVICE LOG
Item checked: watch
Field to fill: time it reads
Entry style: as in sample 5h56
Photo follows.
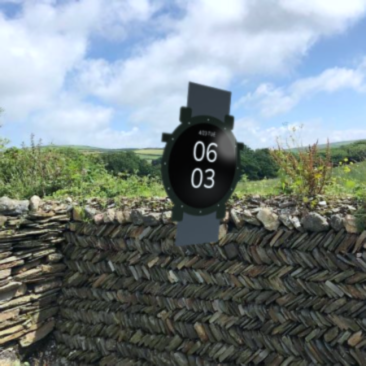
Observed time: 6h03
